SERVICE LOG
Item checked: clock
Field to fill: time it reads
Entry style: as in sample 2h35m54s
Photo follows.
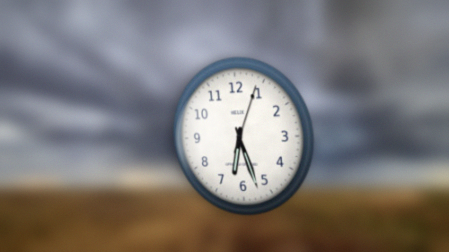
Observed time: 6h27m04s
